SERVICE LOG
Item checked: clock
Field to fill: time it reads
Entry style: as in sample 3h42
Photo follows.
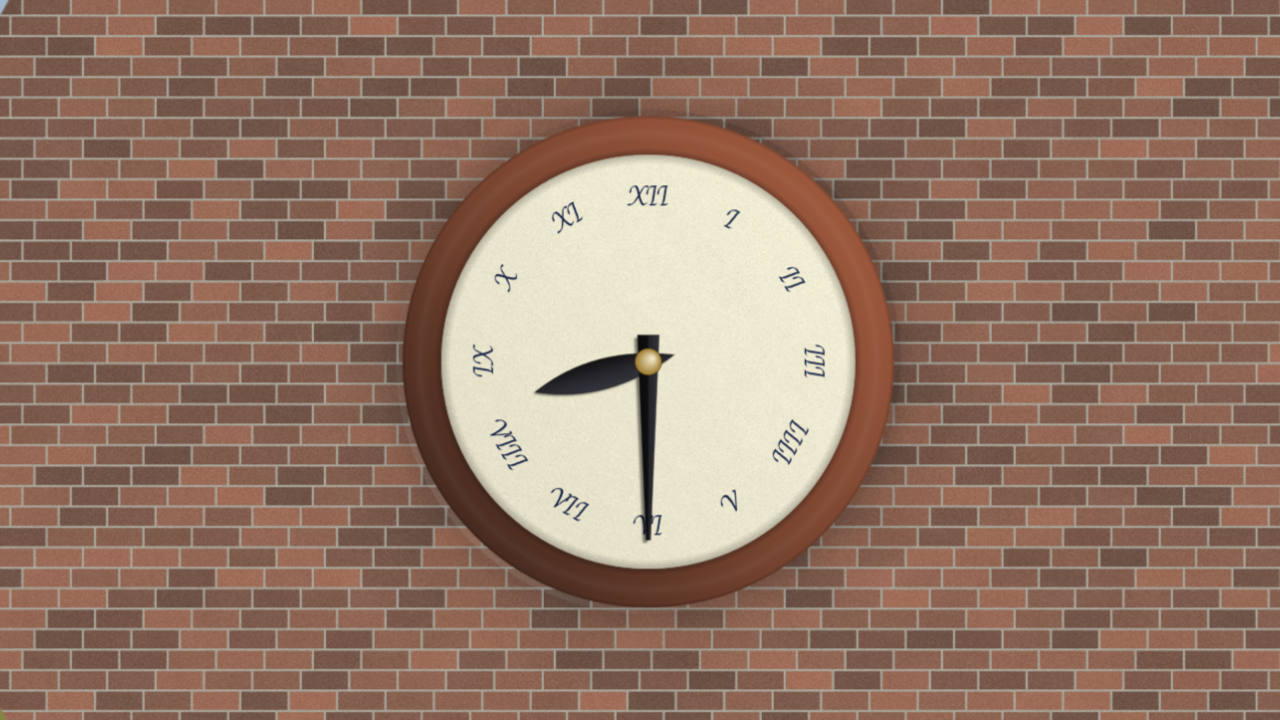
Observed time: 8h30
